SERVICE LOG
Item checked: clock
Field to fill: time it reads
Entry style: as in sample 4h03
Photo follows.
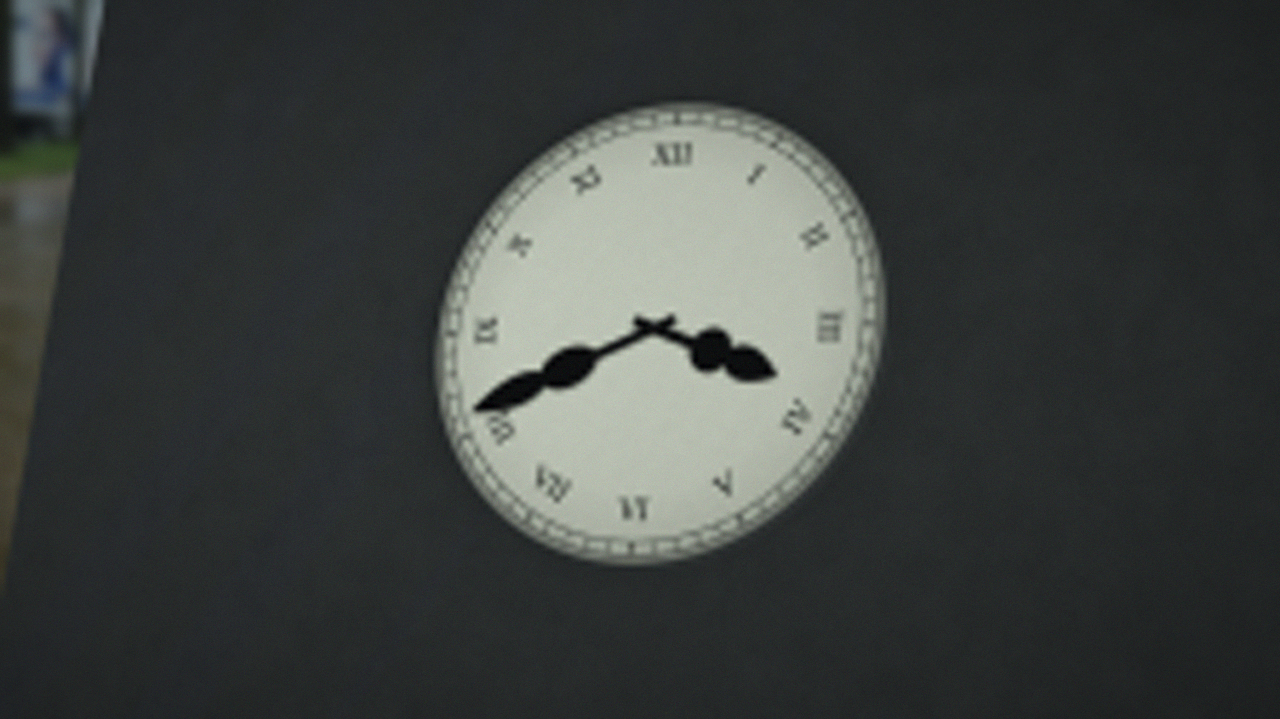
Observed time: 3h41
